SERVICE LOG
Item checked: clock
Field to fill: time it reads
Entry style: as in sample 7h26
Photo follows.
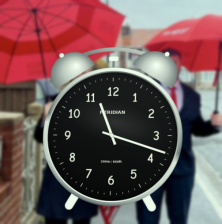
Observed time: 11h18
